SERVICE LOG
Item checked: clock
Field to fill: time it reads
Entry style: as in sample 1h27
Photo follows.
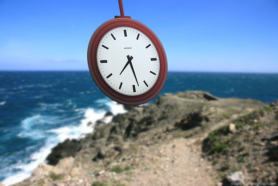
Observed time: 7h28
